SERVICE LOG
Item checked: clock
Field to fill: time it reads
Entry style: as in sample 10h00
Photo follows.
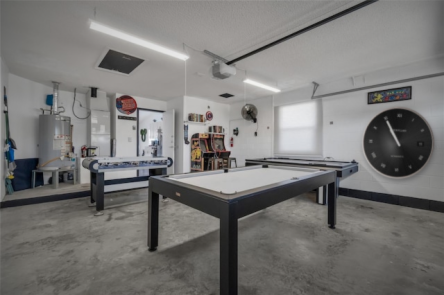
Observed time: 10h55
